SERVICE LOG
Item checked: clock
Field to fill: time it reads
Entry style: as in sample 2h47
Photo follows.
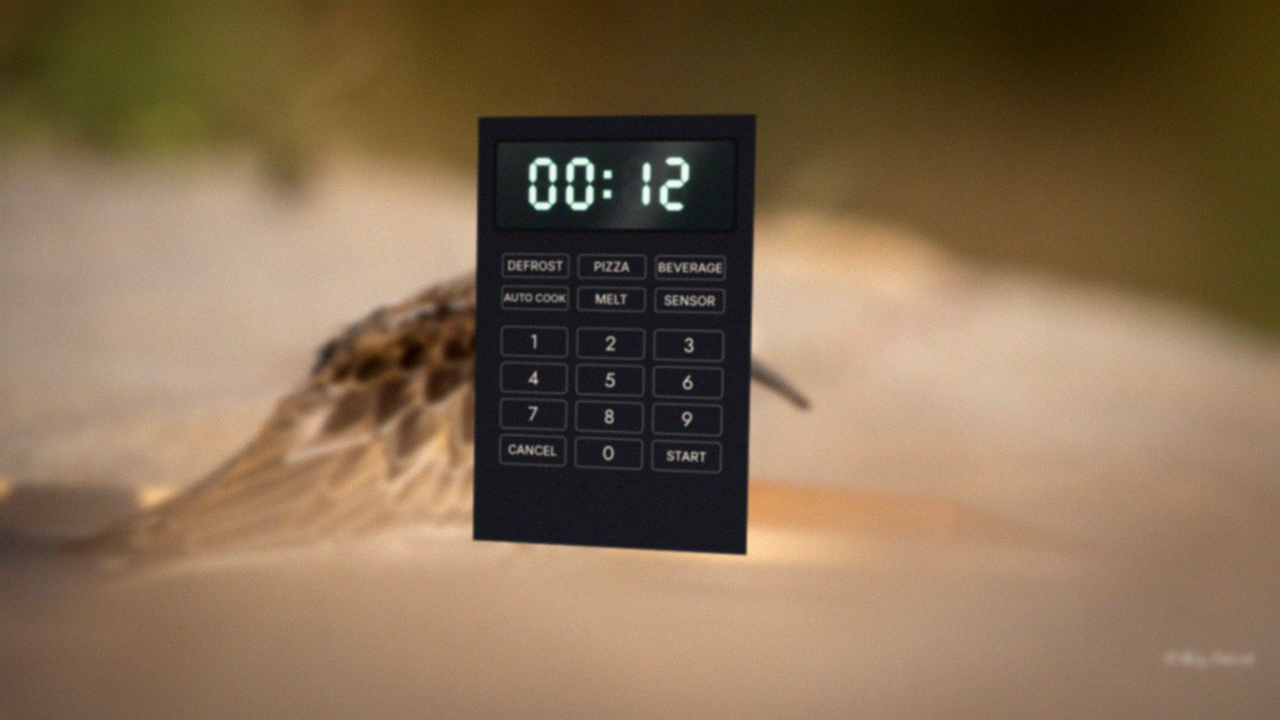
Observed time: 0h12
